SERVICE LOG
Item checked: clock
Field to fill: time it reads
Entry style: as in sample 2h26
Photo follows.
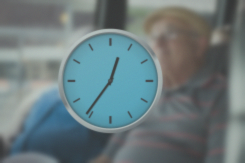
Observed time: 12h36
